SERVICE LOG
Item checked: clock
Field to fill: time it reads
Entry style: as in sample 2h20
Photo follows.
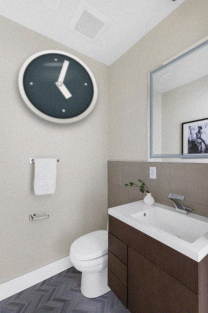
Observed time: 5h04
